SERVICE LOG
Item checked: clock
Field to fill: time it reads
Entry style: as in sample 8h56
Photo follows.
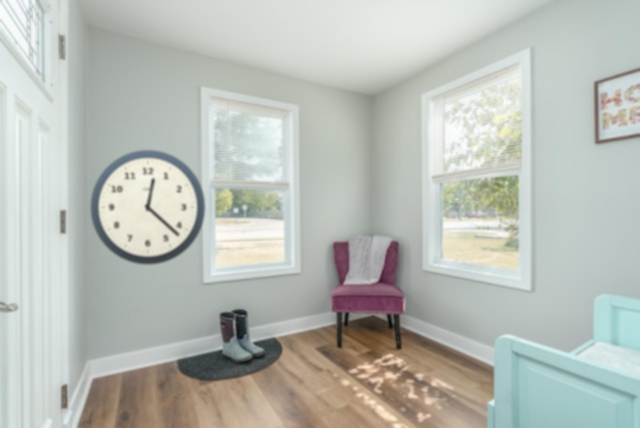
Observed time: 12h22
